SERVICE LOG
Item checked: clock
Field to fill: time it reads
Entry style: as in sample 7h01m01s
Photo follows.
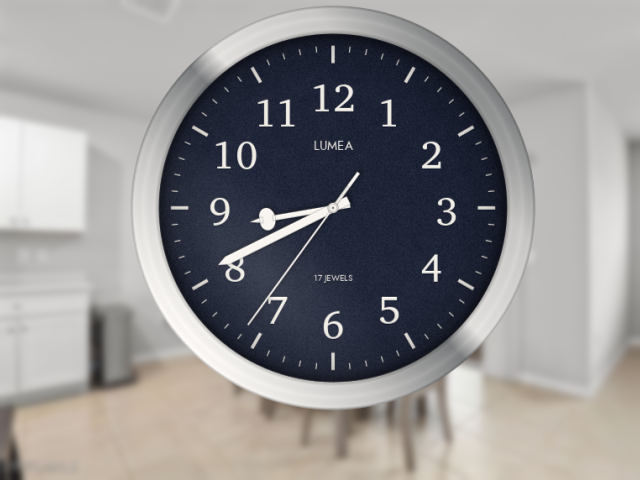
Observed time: 8h40m36s
